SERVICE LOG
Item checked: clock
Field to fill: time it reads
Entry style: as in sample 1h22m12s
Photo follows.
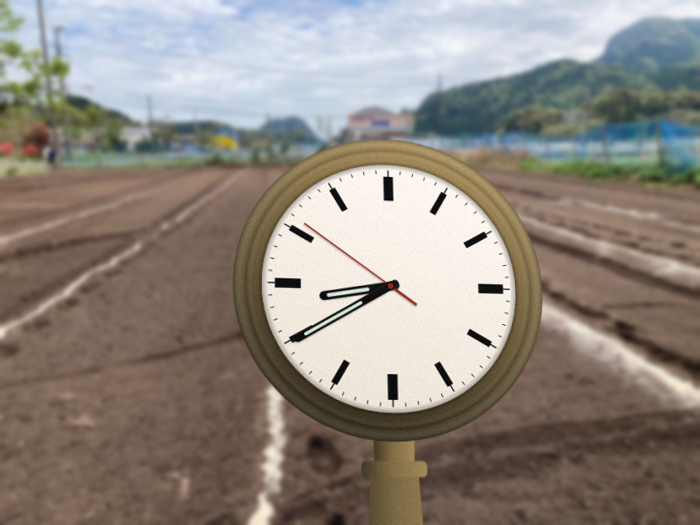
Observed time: 8h39m51s
